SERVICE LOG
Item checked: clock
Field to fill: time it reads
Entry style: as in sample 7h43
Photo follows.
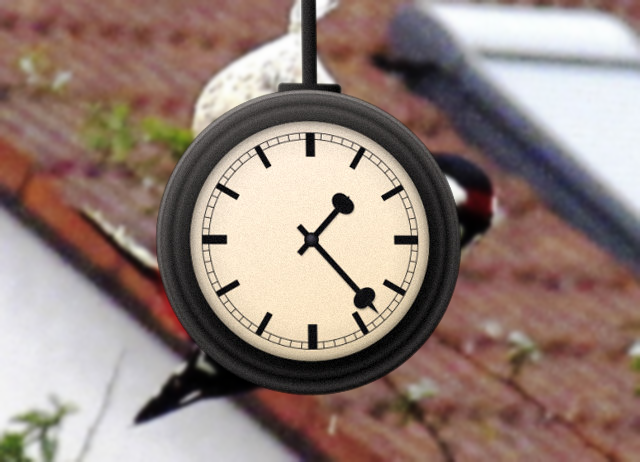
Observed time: 1h23
